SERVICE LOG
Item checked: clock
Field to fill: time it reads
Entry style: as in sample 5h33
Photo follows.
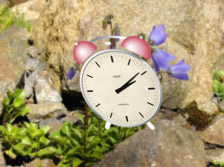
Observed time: 2h09
